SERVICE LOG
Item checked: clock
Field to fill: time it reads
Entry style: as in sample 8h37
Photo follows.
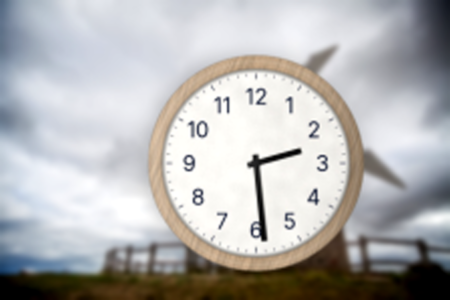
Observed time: 2h29
